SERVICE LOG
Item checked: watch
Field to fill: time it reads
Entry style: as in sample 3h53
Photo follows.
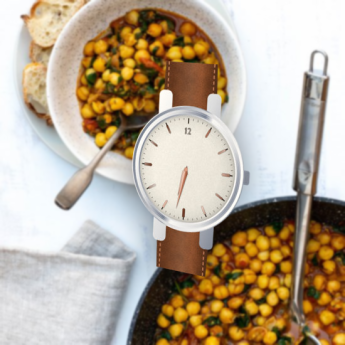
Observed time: 6h32
